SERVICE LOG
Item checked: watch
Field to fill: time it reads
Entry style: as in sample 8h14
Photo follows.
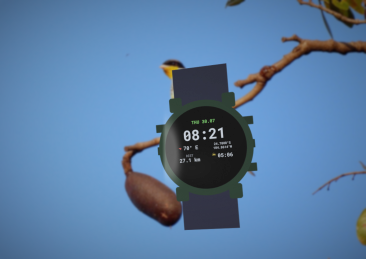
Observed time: 8h21
